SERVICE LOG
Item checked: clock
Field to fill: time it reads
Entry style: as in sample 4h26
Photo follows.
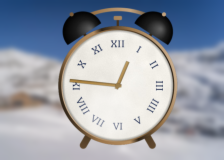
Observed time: 12h46
